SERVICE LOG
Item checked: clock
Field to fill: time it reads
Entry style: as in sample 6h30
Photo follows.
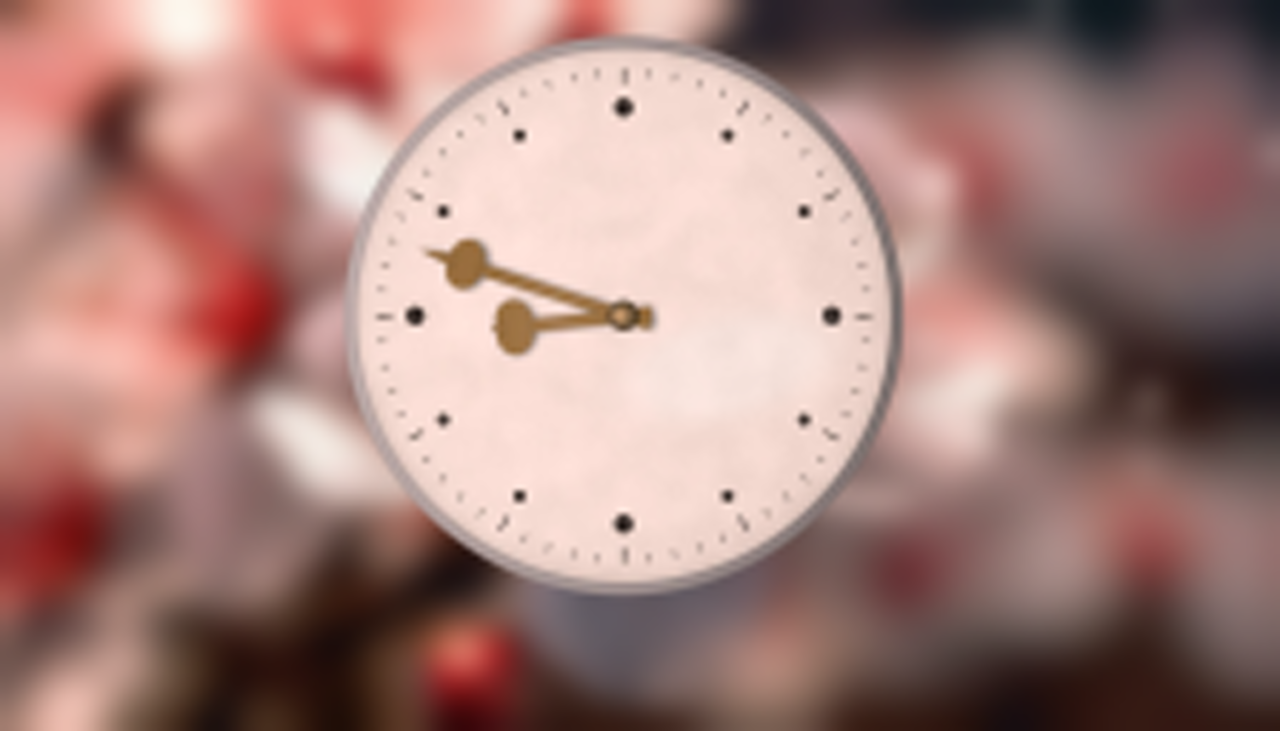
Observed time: 8h48
